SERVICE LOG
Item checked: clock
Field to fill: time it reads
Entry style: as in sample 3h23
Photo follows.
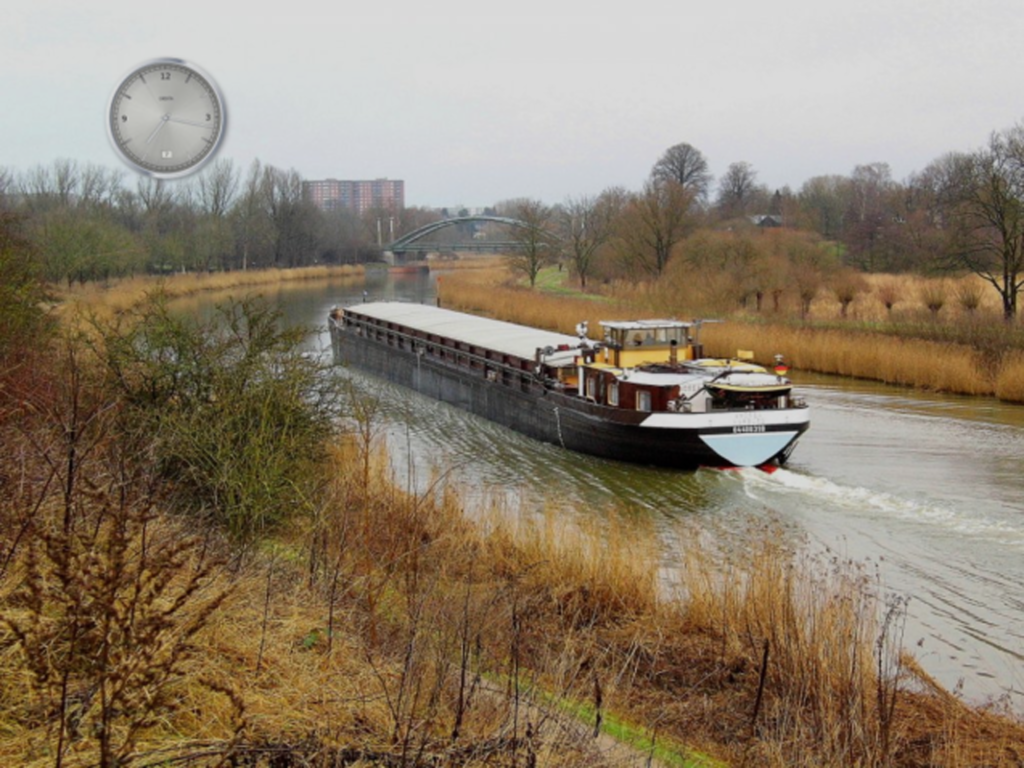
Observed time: 7h17
